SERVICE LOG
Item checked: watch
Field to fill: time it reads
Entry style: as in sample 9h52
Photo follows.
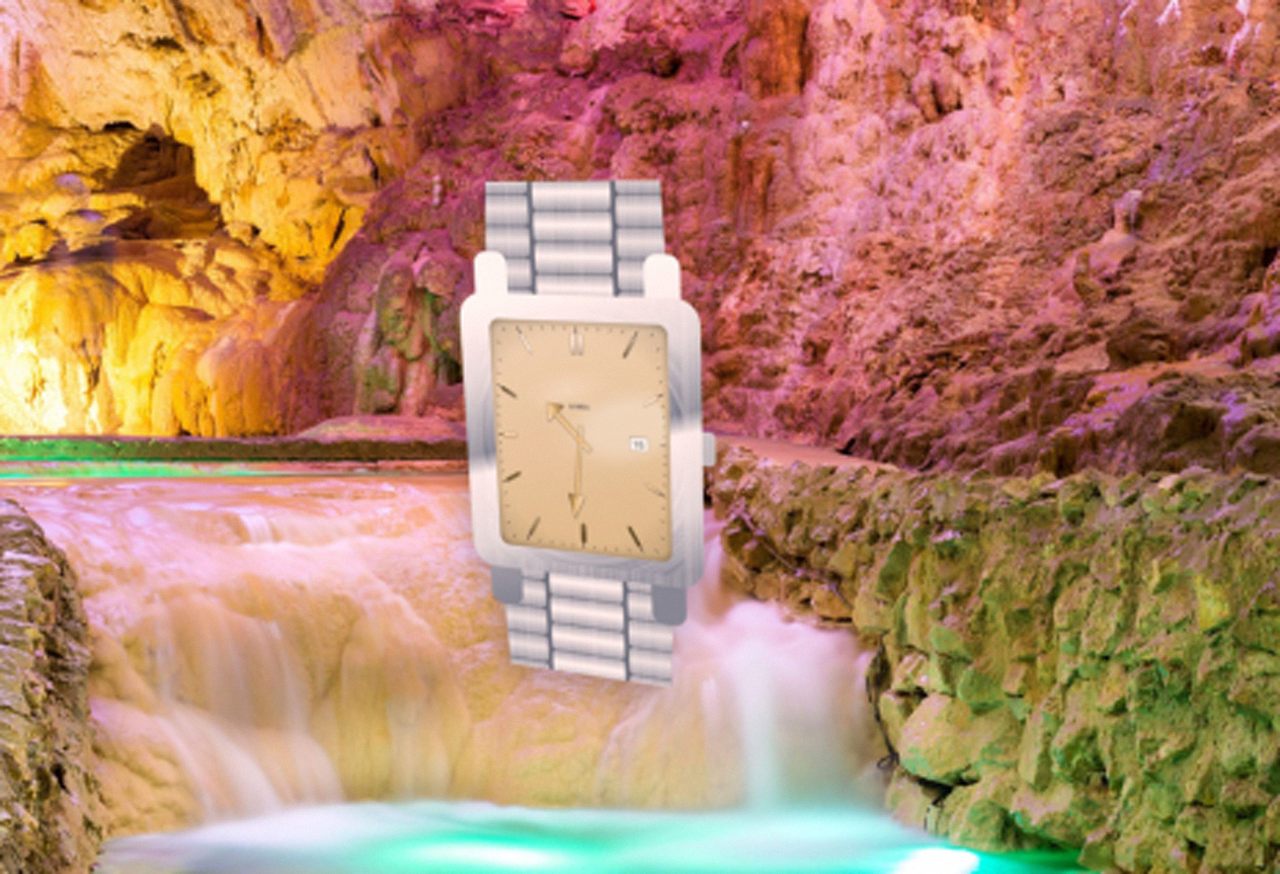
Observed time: 10h31
